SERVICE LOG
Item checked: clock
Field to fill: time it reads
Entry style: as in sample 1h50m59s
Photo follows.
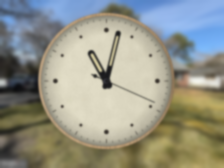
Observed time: 11h02m19s
